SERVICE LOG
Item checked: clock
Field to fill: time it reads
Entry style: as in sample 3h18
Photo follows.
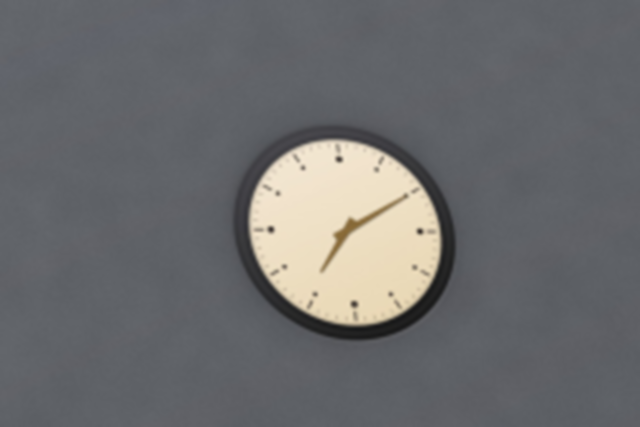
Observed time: 7h10
